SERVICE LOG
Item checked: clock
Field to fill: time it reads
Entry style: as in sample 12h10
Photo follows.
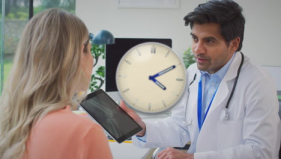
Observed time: 4h10
